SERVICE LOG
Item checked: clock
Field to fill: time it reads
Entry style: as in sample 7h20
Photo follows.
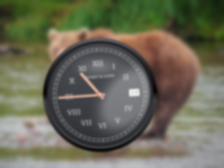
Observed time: 10h45
